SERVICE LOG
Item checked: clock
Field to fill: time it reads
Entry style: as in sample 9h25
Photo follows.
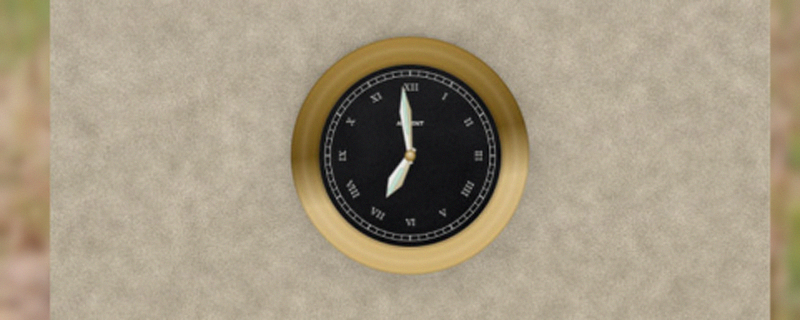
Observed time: 6h59
